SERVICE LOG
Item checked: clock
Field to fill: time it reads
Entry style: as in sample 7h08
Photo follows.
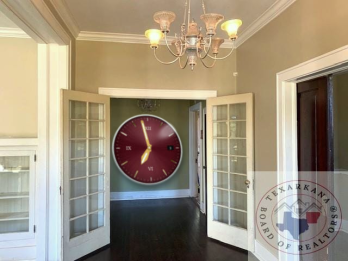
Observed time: 6h58
